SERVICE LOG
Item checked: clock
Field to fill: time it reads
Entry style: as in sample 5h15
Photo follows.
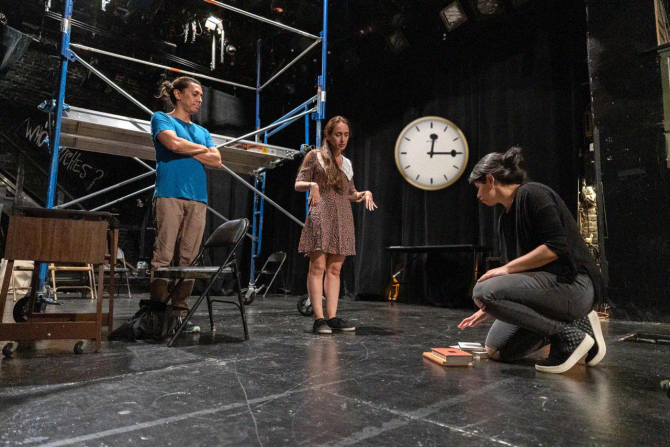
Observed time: 12h15
